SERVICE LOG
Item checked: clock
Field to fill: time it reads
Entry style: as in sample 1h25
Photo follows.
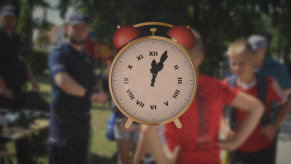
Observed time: 12h04
